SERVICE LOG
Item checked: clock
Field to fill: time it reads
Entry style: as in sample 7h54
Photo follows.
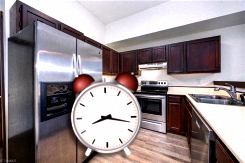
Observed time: 8h17
